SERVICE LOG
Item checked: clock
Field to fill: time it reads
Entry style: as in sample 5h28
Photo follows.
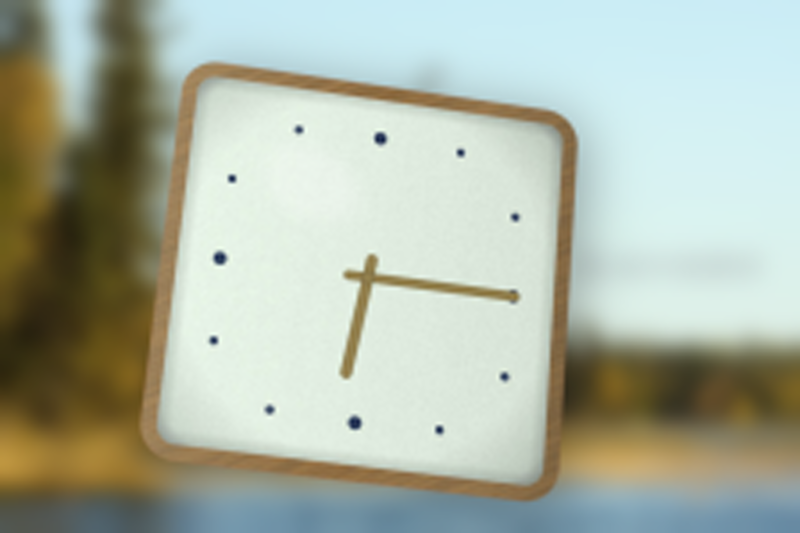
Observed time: 6h15
